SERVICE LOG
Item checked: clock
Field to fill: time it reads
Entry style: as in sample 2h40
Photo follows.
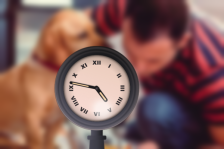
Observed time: 4h47
